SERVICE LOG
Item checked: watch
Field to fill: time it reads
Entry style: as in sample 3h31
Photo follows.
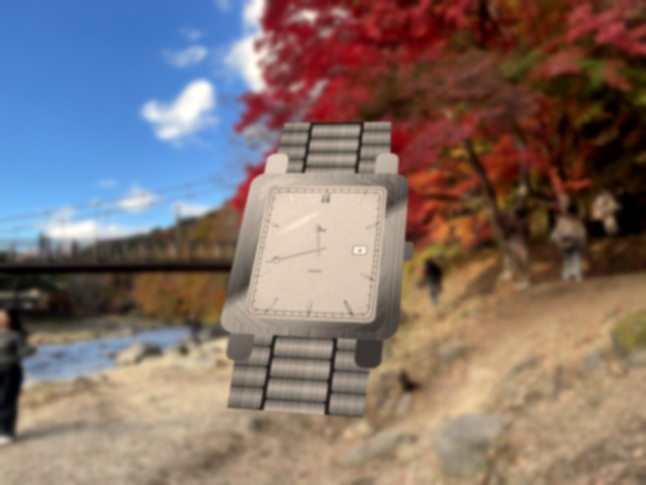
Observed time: 11h42
